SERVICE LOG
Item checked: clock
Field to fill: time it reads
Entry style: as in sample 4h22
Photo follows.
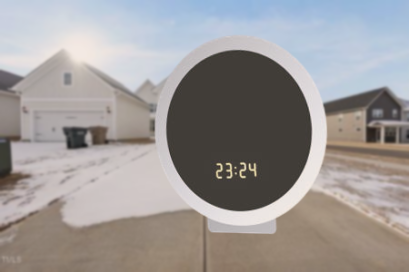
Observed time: 23h24
